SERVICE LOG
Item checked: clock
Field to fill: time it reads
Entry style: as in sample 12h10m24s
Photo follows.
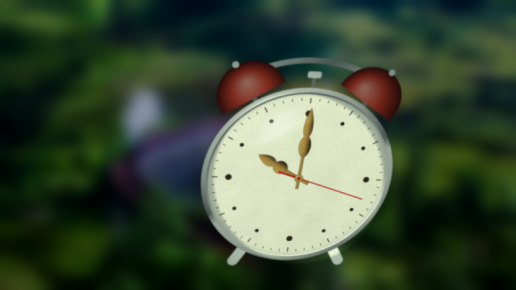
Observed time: 10h00m18s
